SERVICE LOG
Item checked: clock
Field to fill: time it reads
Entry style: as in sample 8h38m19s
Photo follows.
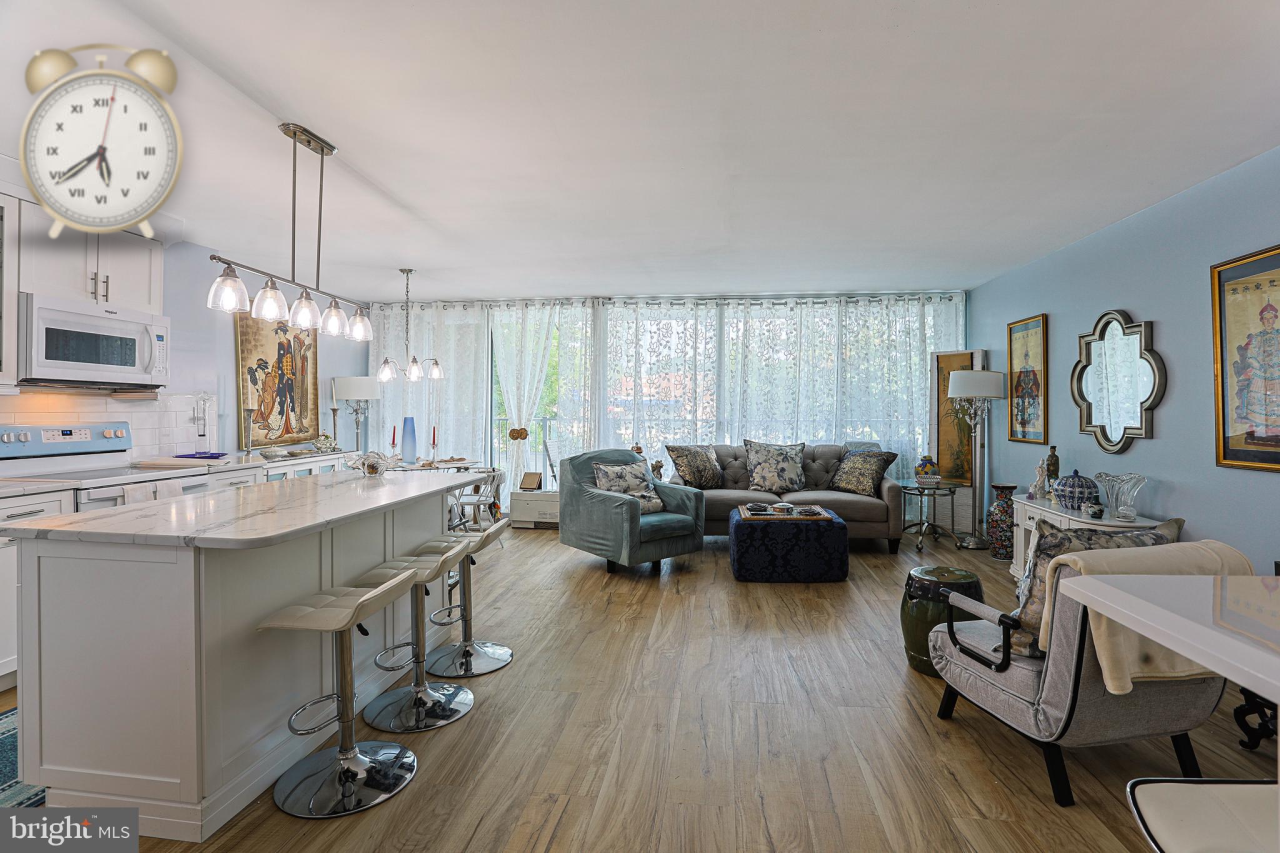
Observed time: 5h39m02s
